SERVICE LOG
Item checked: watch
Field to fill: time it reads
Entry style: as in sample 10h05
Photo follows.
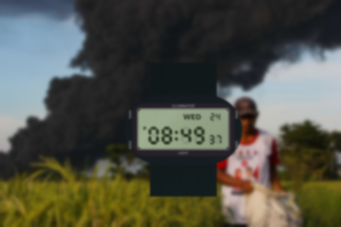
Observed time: 8h49
